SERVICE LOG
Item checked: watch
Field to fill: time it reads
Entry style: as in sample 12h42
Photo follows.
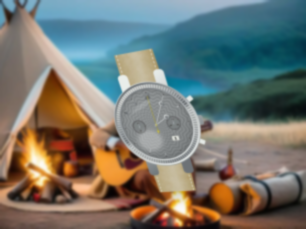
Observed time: 2h05
